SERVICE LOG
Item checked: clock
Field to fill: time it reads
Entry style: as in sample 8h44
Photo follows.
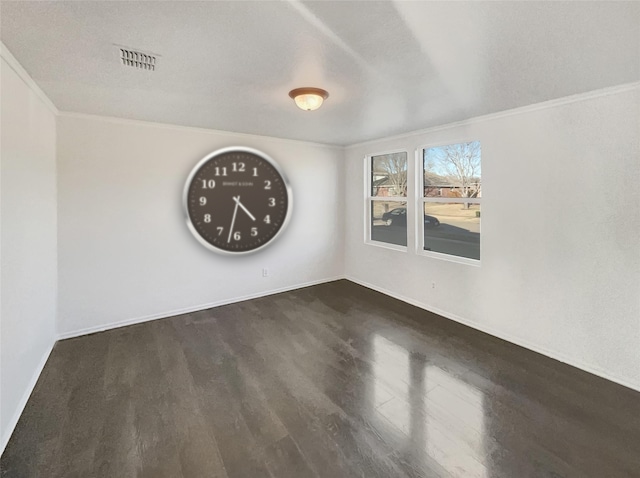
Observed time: 4h32
